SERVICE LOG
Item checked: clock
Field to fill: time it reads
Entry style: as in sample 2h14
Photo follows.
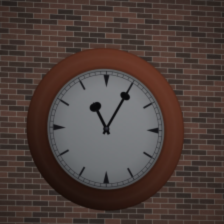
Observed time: 11h05
